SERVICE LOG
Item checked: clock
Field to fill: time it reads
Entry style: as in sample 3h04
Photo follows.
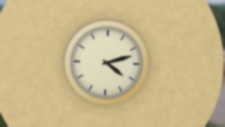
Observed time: 4h12
